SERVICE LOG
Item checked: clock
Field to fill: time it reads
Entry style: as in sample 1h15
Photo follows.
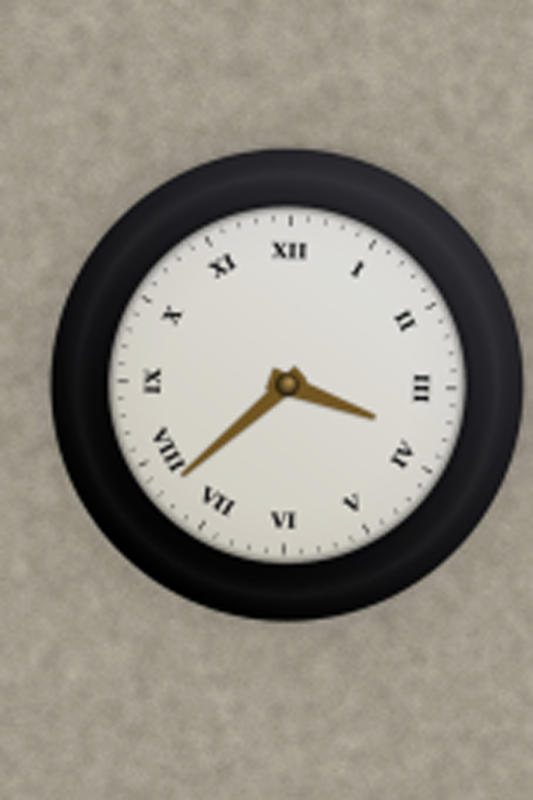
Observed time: 3h38
